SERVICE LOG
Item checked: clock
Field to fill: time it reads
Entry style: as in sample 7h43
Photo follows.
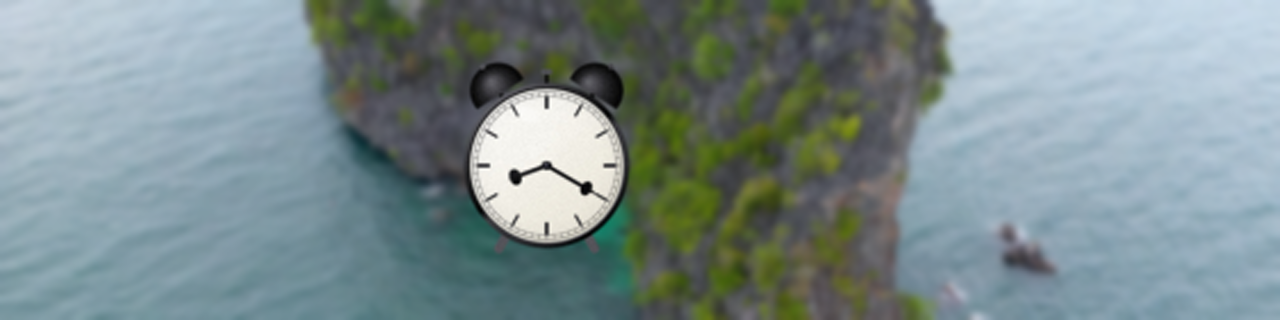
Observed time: 8h20
